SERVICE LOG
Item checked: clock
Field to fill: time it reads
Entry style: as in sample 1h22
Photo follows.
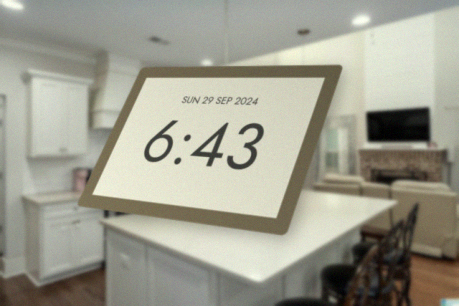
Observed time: 6h43
